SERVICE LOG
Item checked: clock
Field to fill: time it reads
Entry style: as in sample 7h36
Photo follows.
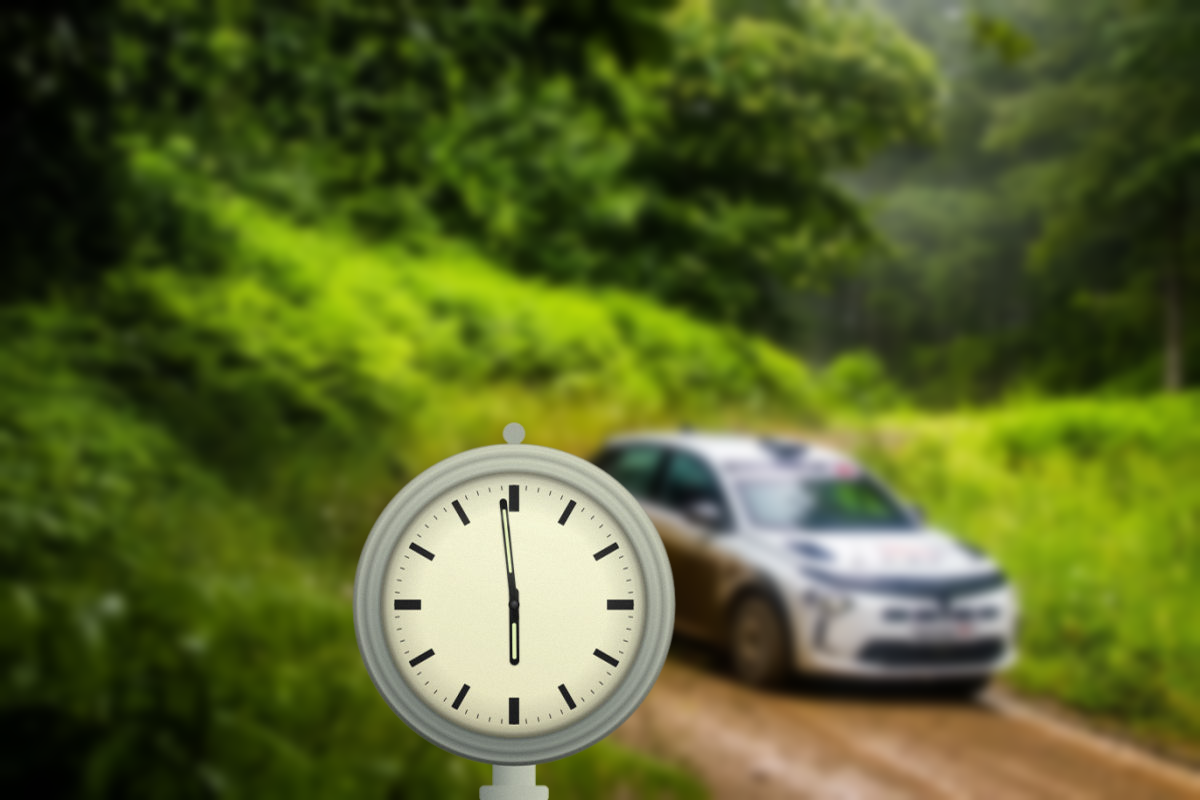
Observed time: 5h59
